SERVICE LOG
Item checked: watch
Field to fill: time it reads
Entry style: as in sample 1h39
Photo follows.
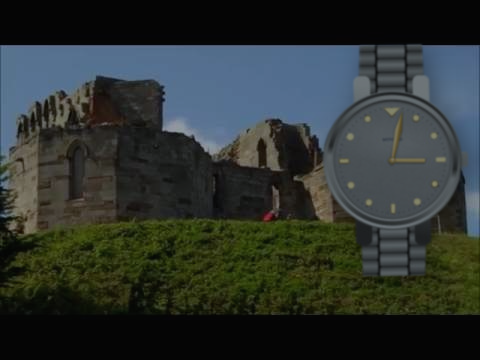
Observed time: 3h02
